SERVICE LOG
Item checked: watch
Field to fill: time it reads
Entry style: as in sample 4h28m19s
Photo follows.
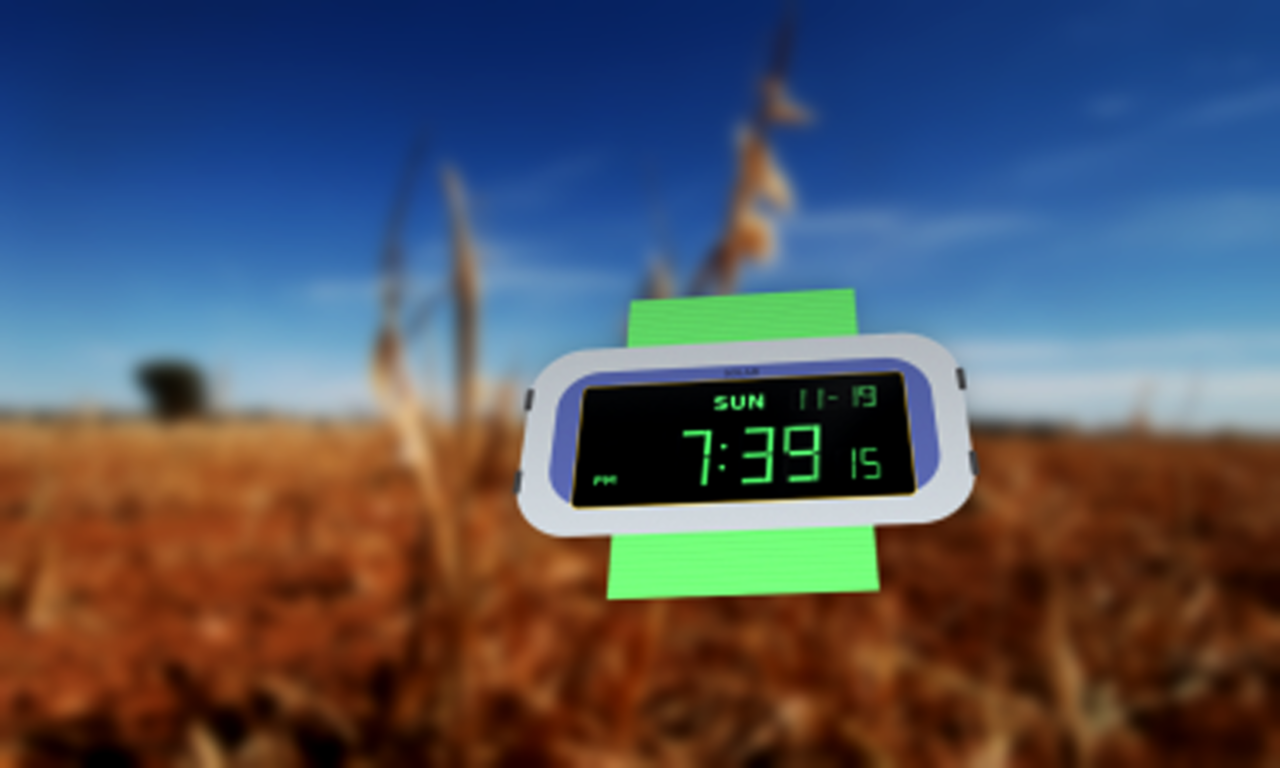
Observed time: 7h39m15s
